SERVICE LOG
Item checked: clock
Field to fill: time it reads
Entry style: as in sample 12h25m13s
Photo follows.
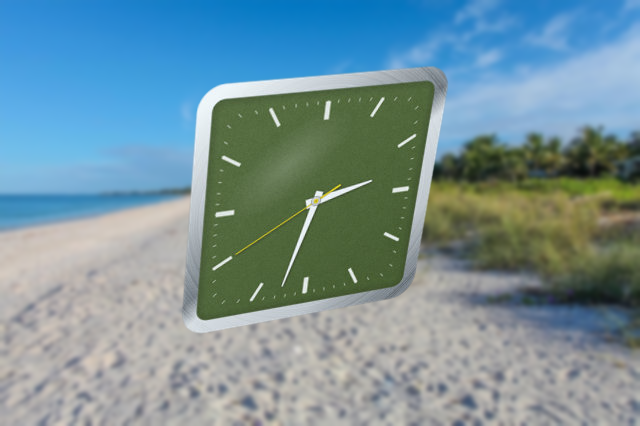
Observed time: 2h32m40s
